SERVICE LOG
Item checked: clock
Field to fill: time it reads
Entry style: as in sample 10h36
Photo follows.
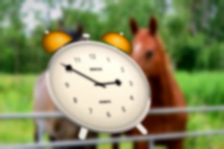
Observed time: 2h51
